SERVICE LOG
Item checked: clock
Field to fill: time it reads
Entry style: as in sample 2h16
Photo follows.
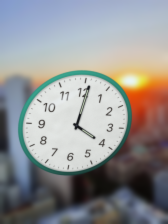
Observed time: 4h01
